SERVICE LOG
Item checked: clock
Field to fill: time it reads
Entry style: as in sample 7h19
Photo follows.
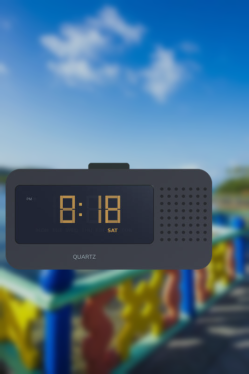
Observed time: 8h18
